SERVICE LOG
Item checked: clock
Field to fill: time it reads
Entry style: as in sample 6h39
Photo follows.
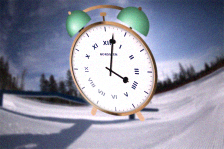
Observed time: 4h02
